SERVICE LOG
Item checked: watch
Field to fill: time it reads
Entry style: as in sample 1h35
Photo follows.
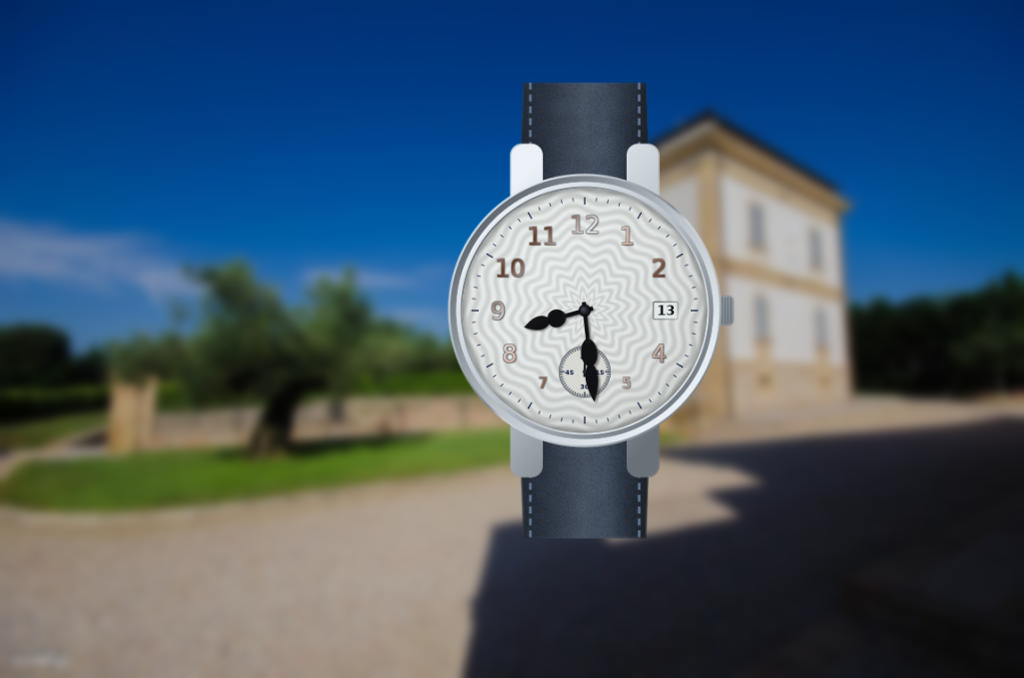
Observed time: 8h29
